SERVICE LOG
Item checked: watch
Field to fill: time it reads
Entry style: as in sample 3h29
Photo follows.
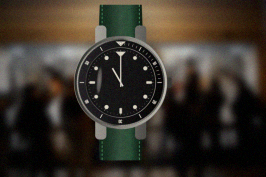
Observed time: 11h00
